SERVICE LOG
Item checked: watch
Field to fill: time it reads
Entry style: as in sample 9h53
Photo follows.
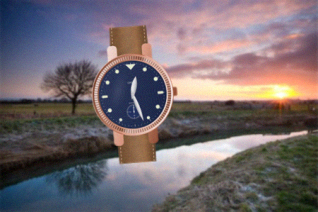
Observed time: 12h27
